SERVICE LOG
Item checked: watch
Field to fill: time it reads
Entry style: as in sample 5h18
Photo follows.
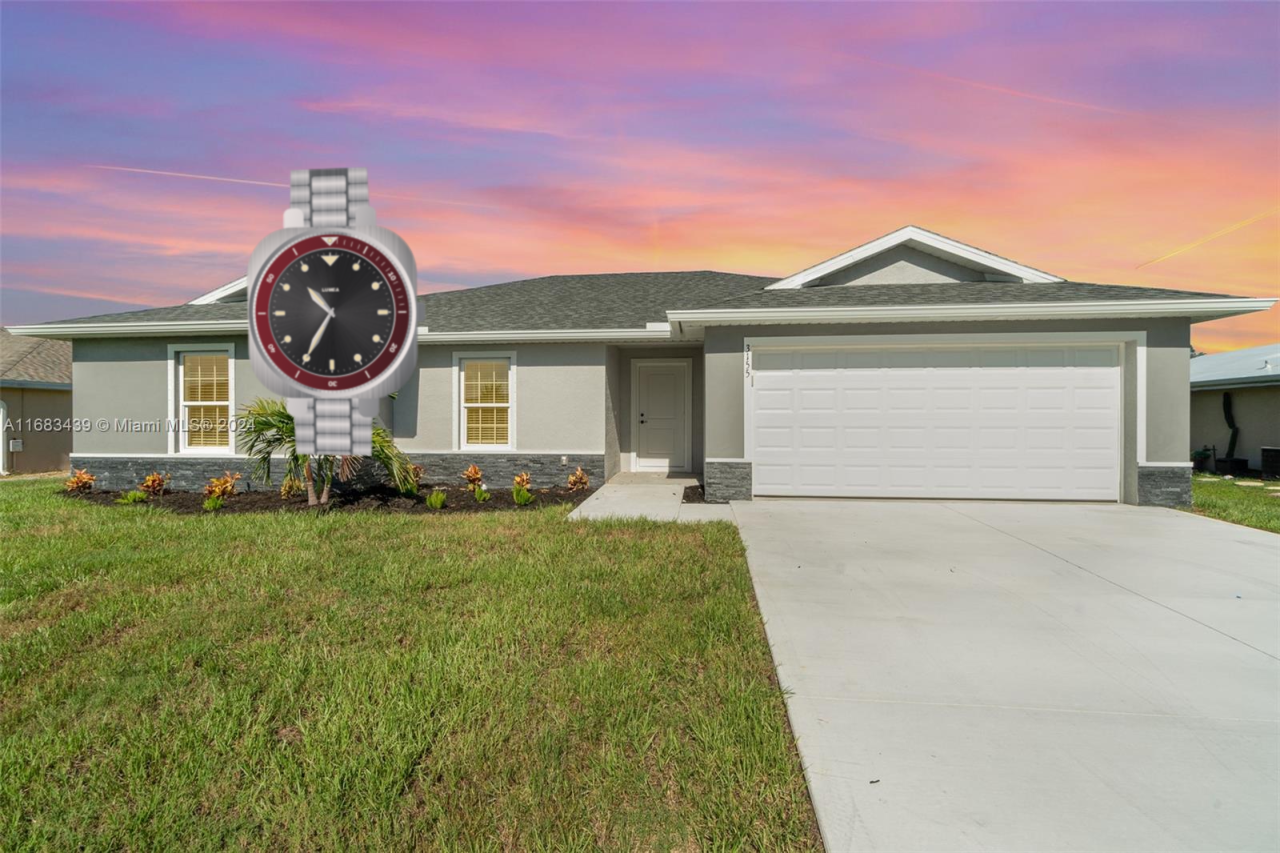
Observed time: 10h35
